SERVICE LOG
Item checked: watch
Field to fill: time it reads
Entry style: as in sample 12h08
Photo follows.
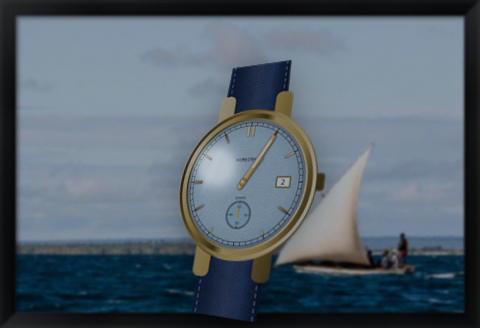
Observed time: 1h05
